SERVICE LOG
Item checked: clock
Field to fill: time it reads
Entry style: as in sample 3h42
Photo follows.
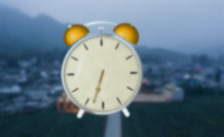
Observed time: 6h33
